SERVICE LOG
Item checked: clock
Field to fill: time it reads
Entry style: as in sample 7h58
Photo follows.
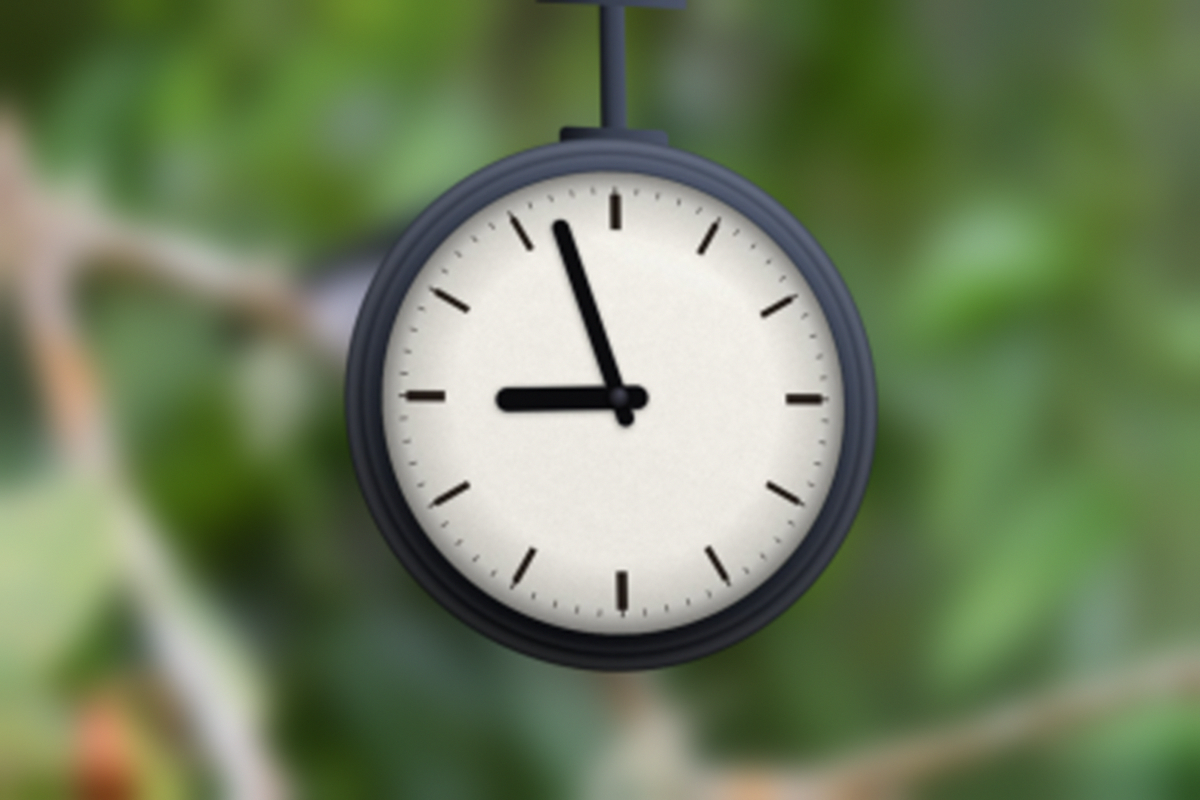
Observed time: 8h57
